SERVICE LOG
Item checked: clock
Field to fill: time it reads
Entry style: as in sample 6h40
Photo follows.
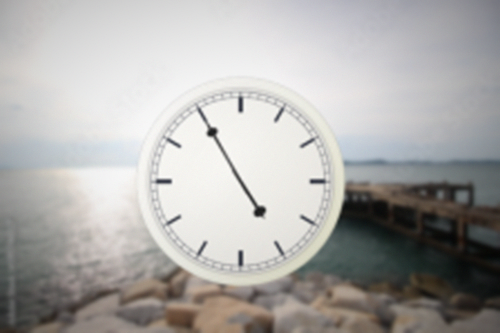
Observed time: 4h55
